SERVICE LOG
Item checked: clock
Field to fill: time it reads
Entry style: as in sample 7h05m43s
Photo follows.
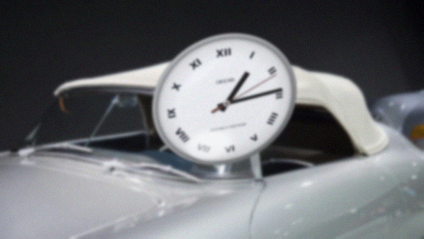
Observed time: 1h14m11s
